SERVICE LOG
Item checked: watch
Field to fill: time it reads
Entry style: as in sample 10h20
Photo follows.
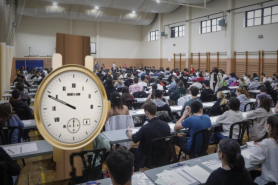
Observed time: 9h49
